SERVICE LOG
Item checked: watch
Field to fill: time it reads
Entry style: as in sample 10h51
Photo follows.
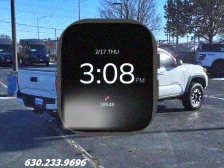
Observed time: 3h08
